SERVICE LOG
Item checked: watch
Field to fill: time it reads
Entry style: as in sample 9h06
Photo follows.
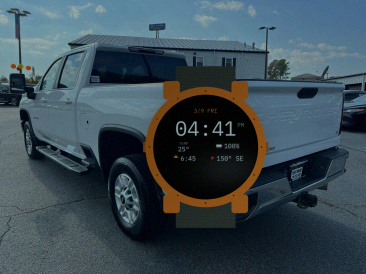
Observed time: 4h41
